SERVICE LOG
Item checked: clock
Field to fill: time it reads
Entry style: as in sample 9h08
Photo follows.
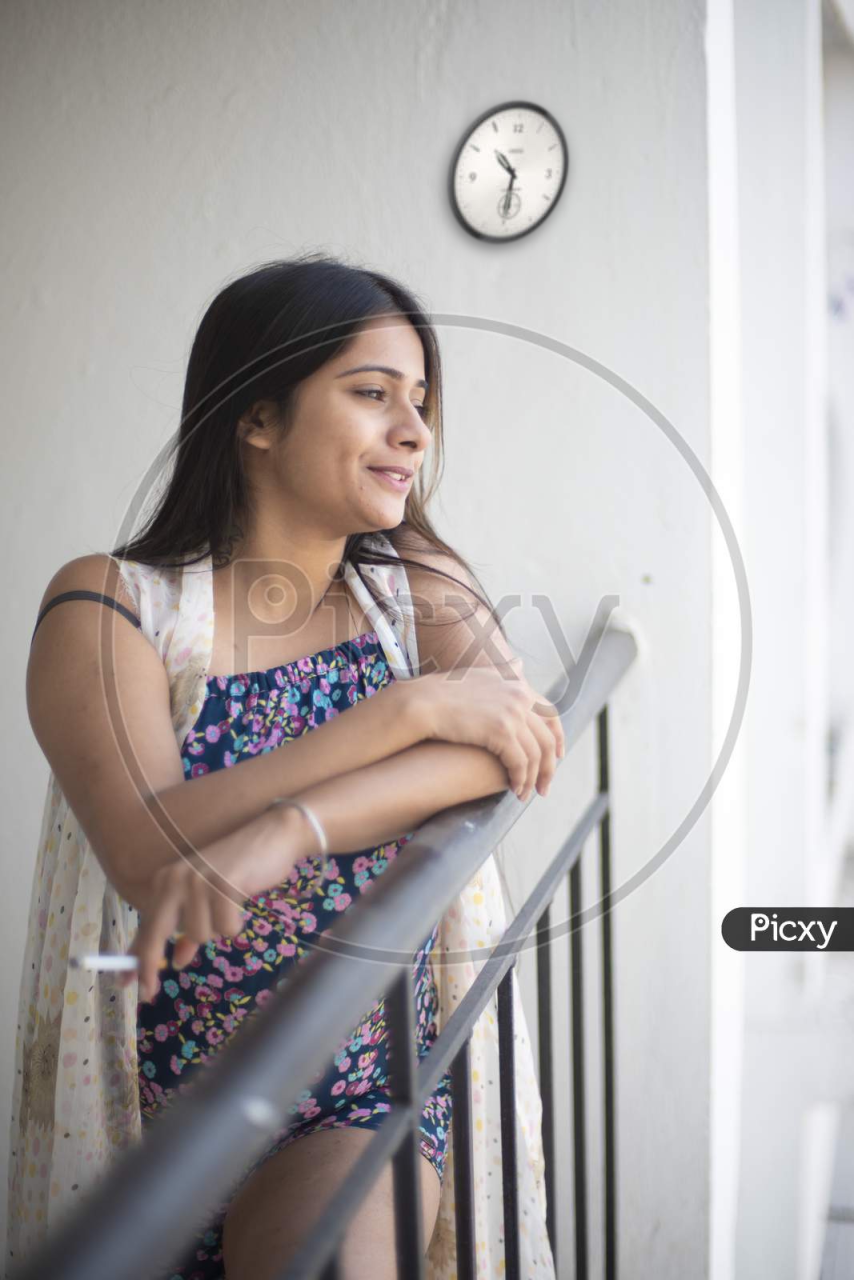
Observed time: 10h31
